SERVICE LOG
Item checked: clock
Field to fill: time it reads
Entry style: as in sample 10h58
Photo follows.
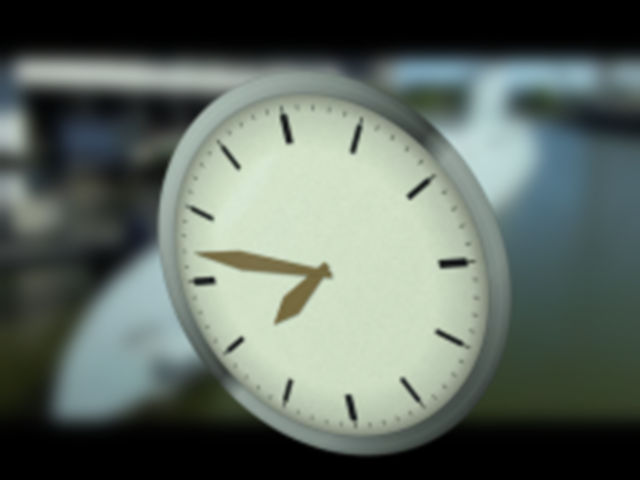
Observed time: 7h47
